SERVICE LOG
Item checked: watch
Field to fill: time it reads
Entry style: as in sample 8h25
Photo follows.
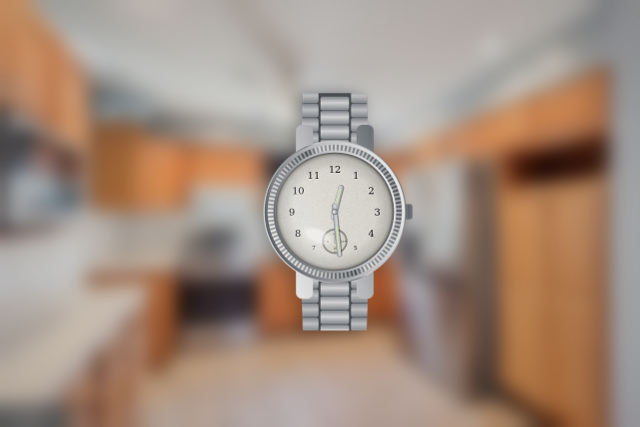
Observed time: 12h29
